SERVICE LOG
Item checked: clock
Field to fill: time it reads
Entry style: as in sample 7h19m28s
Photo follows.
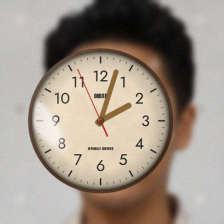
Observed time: 2h02m56s
